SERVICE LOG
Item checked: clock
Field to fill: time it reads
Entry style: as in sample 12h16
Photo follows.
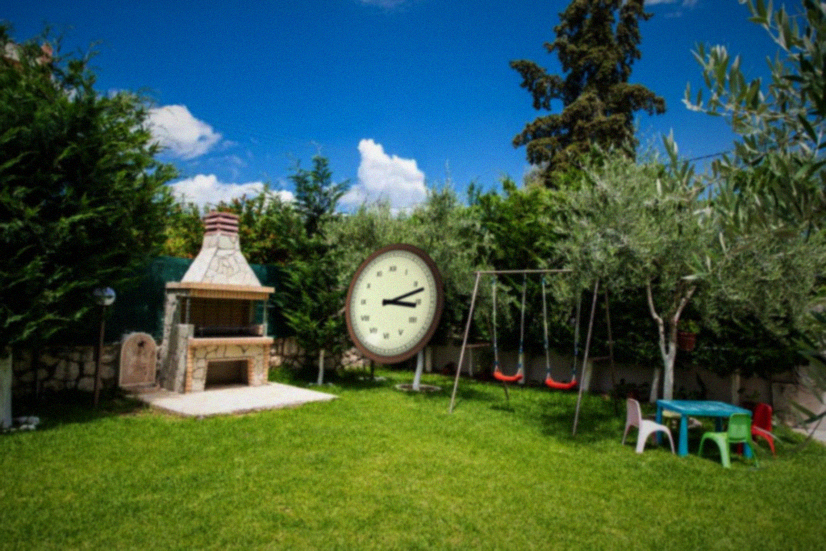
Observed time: 3h12
